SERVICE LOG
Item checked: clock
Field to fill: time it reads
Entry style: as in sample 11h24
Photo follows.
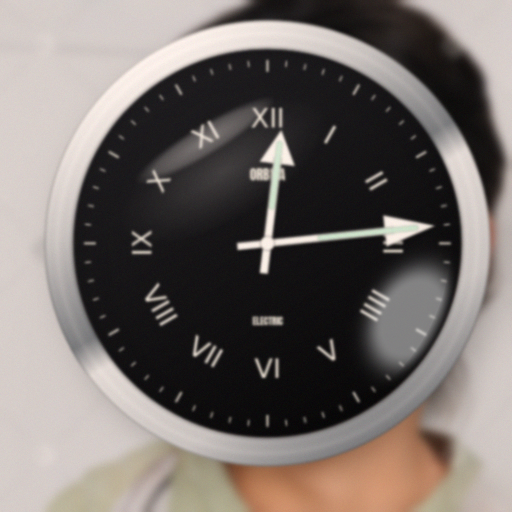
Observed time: 12h14
